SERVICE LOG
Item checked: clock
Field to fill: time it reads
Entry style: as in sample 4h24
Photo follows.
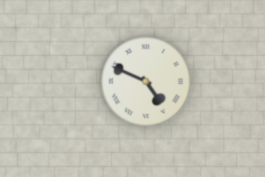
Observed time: 4h49
